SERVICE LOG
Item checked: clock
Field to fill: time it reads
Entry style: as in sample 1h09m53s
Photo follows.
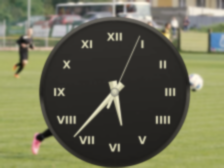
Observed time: 5h37m04s
